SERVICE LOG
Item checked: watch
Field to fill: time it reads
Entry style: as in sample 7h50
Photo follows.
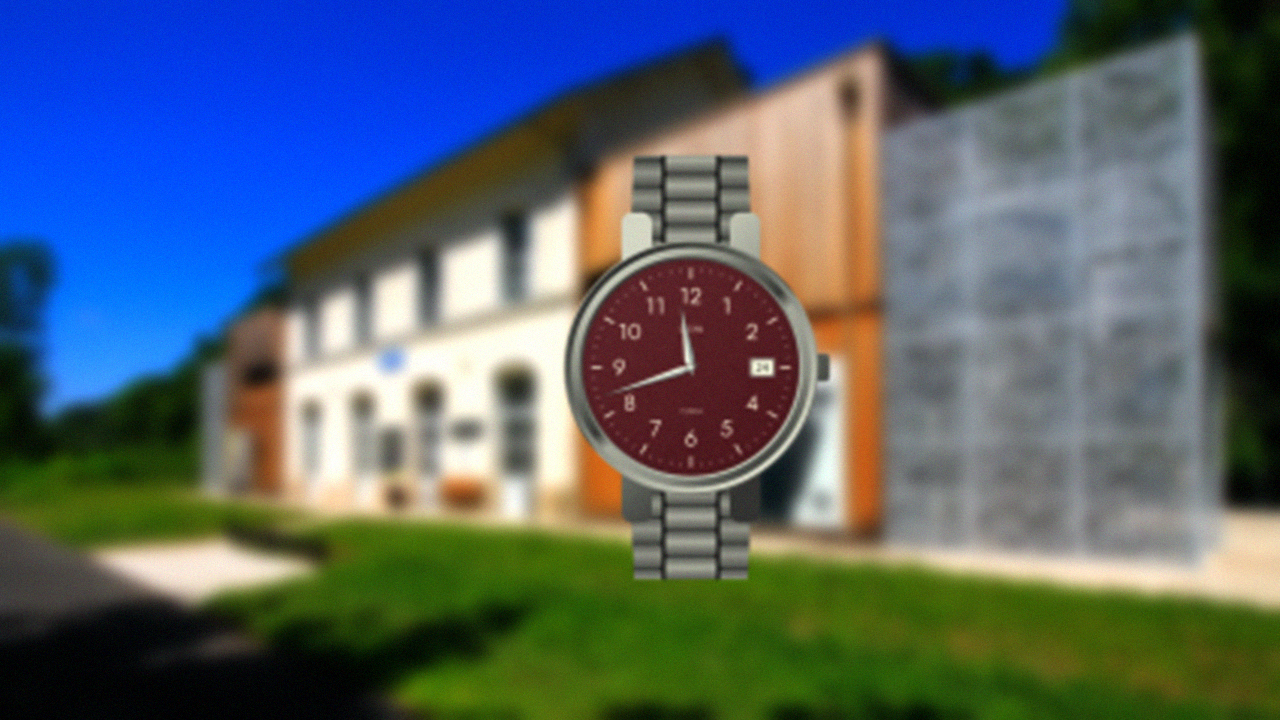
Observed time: 11h42
